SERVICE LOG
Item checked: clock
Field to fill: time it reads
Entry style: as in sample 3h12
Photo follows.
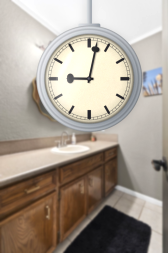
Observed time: 9h02
